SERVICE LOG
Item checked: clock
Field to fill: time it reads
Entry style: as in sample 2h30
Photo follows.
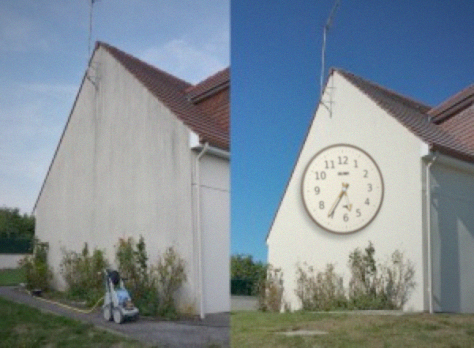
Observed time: 5h36
